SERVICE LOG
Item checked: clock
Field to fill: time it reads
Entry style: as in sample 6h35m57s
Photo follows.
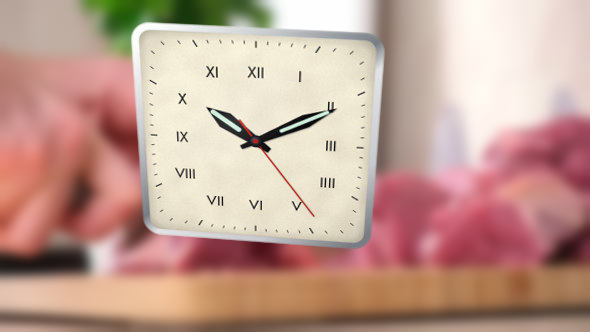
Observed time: 10h10m24s
